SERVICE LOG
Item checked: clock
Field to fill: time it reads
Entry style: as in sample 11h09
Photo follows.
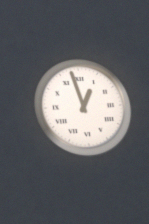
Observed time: 12h58
